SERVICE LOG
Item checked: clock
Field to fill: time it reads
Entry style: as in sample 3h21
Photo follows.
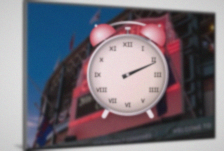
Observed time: 2h11
